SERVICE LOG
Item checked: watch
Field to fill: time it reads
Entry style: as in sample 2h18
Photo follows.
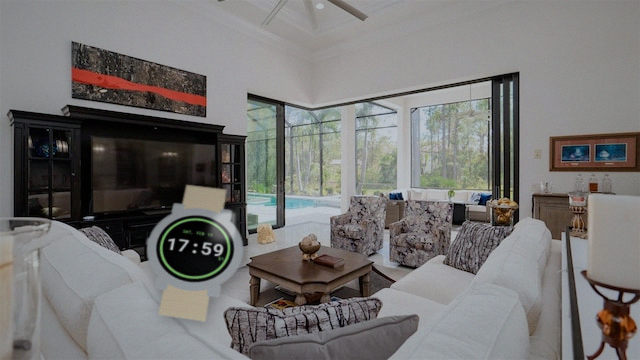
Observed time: 17h59
